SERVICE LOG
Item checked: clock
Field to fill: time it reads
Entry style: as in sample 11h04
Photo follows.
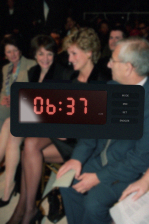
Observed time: 6h37
